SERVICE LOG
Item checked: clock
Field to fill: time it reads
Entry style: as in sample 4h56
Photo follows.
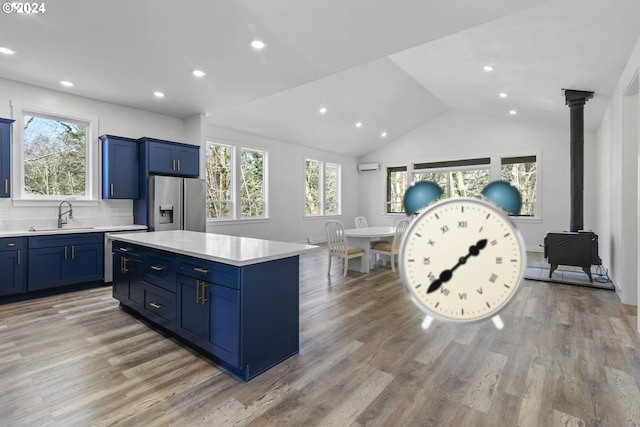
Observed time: 1h38
